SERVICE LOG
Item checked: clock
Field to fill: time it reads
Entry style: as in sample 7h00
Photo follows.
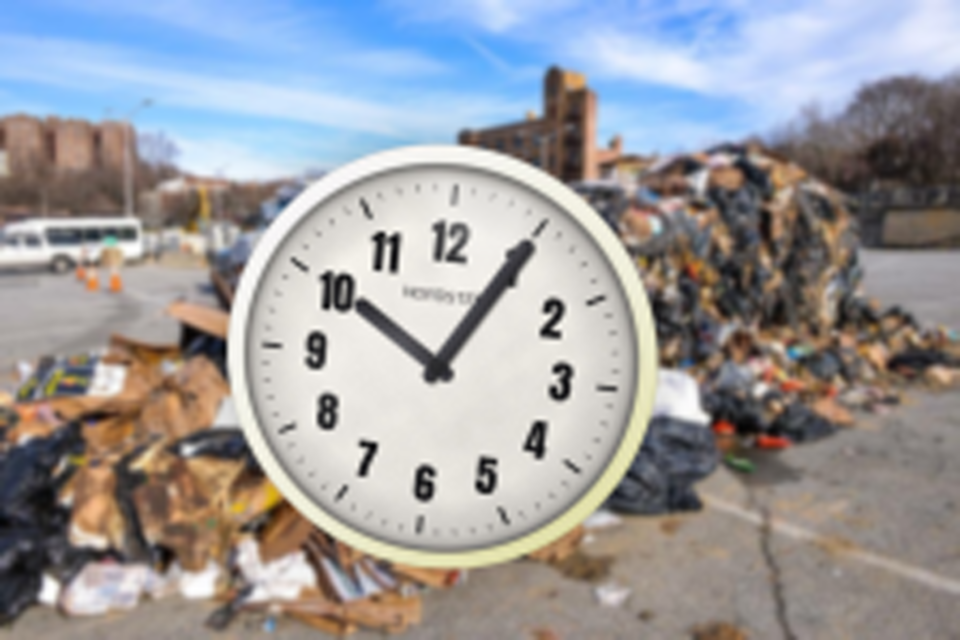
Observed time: 10h05
